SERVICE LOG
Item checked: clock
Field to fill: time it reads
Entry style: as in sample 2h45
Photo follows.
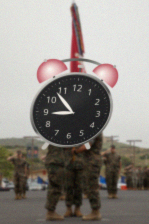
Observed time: 8h53
